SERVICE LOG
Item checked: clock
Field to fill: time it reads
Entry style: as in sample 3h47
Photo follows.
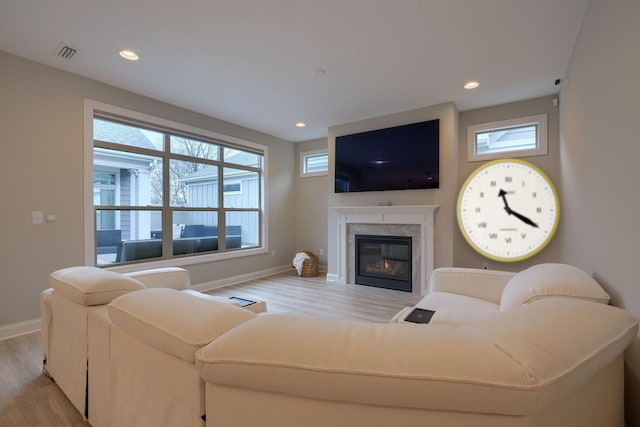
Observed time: 11h20
